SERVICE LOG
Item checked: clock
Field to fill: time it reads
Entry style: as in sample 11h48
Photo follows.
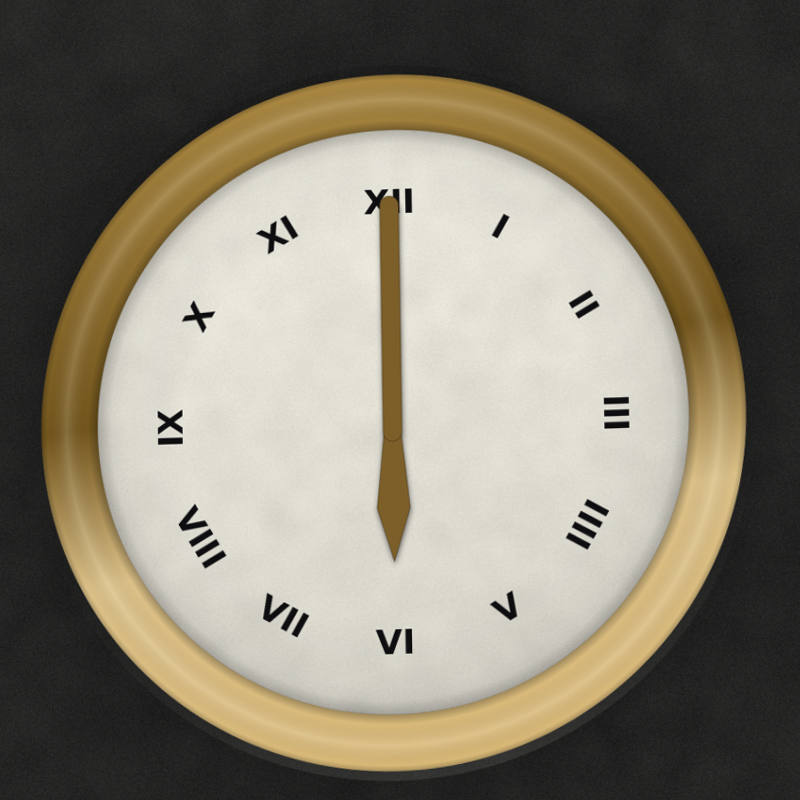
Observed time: 6h00
